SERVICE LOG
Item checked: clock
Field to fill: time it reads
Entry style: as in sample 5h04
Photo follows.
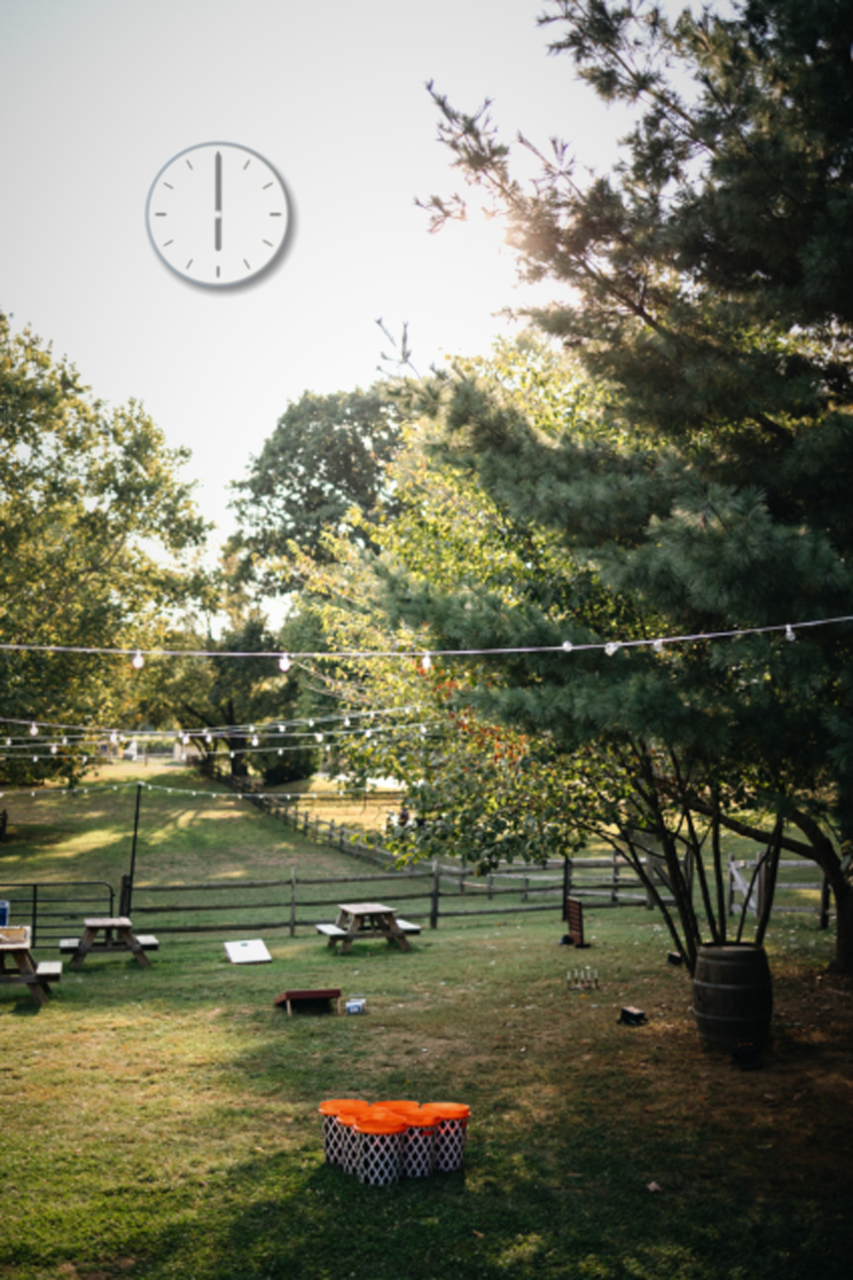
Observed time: 6h00
